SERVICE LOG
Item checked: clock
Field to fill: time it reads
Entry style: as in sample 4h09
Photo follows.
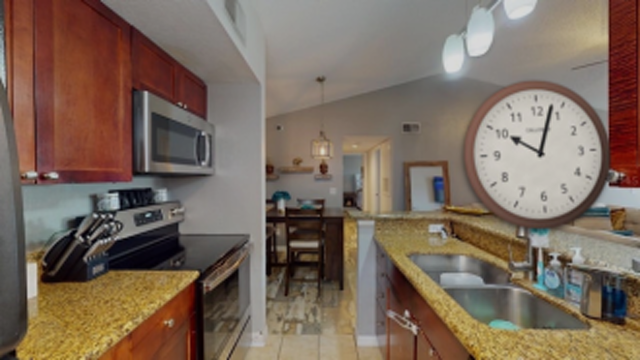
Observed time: 10h03
